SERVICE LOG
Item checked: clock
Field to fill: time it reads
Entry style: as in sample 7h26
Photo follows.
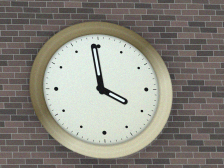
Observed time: 3h59
